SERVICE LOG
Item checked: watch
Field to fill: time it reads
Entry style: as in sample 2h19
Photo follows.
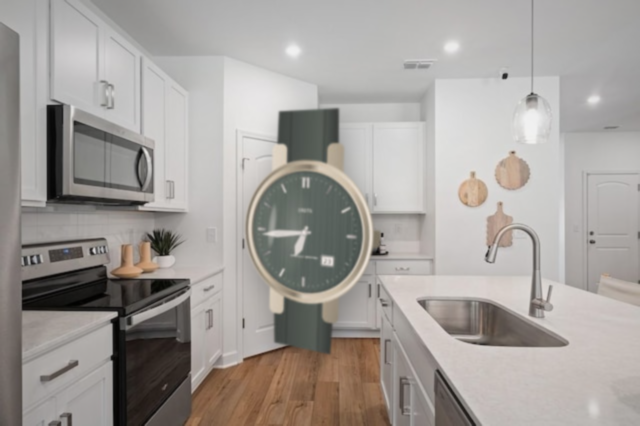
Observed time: 6h44
